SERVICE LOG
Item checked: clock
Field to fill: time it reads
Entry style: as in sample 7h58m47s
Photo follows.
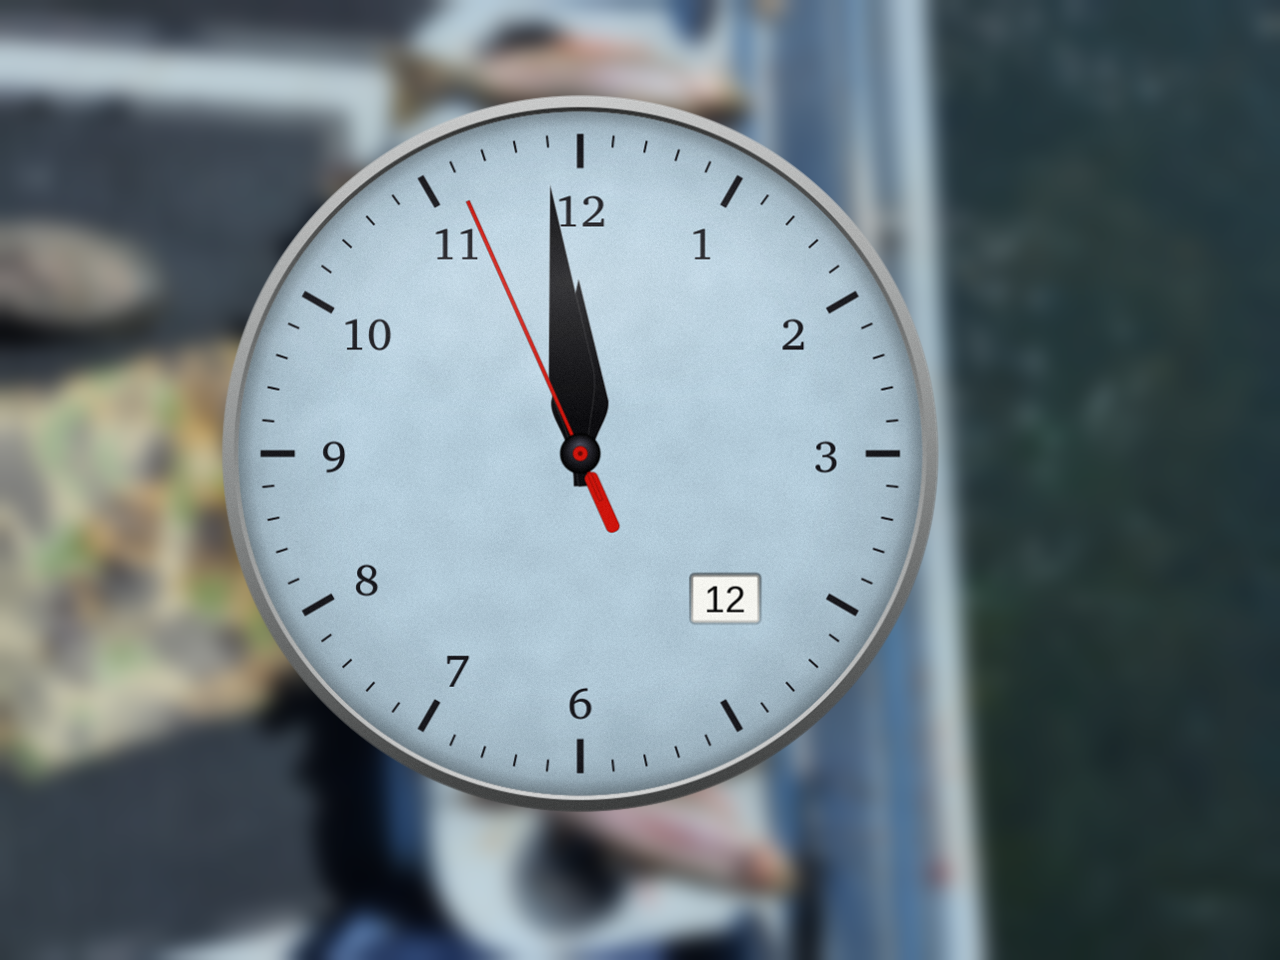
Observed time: 11h58m56s
